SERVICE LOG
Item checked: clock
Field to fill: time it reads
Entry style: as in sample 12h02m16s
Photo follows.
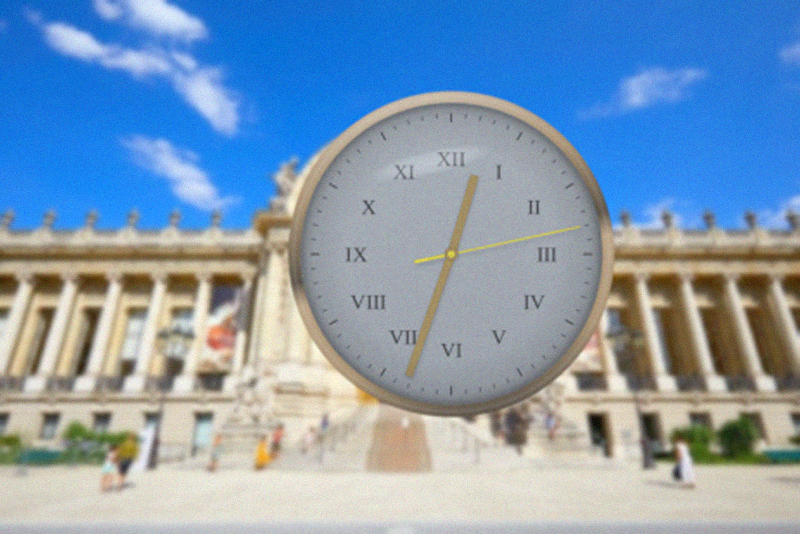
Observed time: 12h33m13s
